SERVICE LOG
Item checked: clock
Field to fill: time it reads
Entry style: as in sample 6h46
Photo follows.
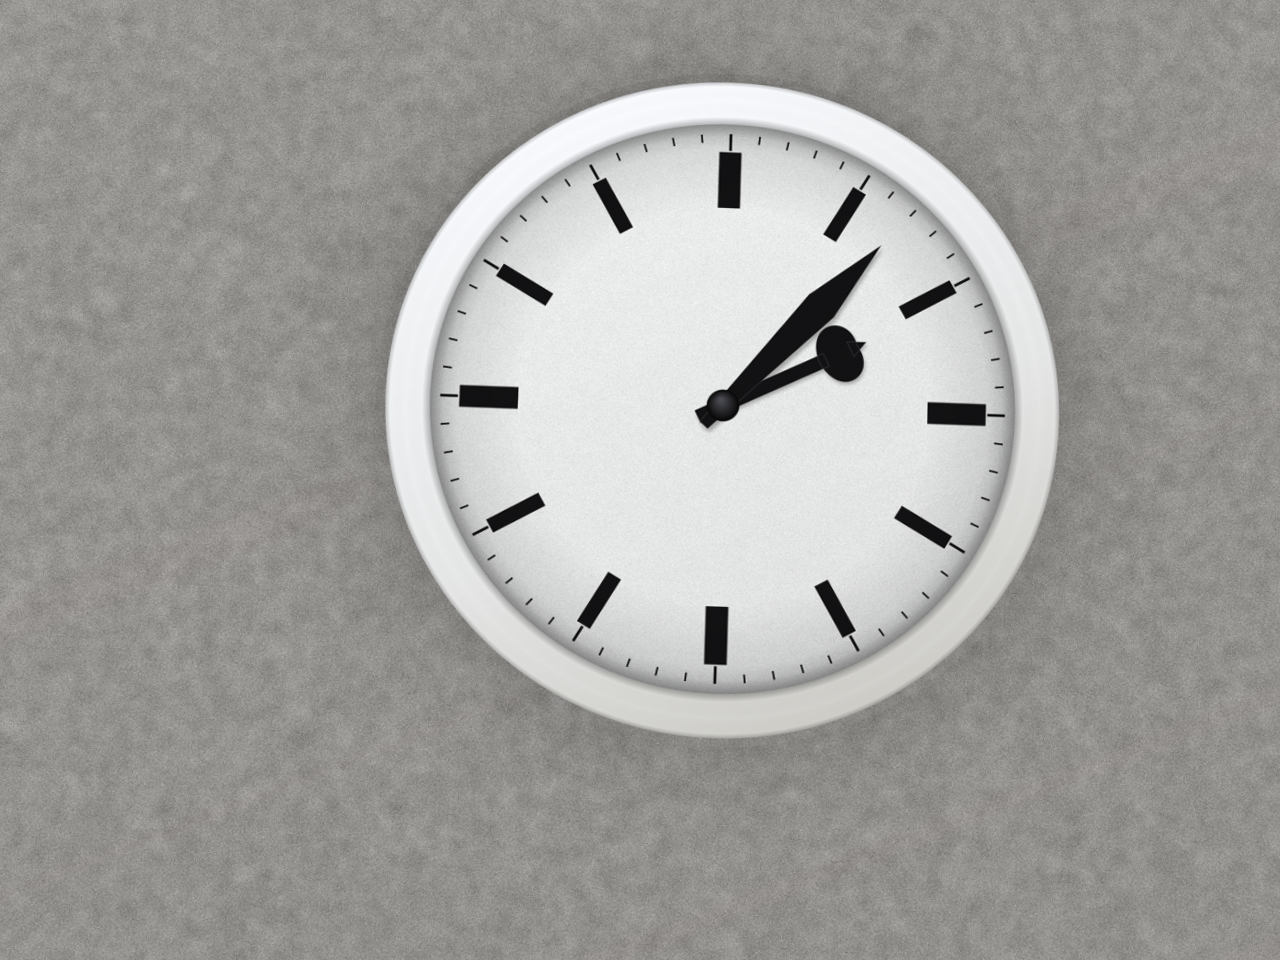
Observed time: 2h07
